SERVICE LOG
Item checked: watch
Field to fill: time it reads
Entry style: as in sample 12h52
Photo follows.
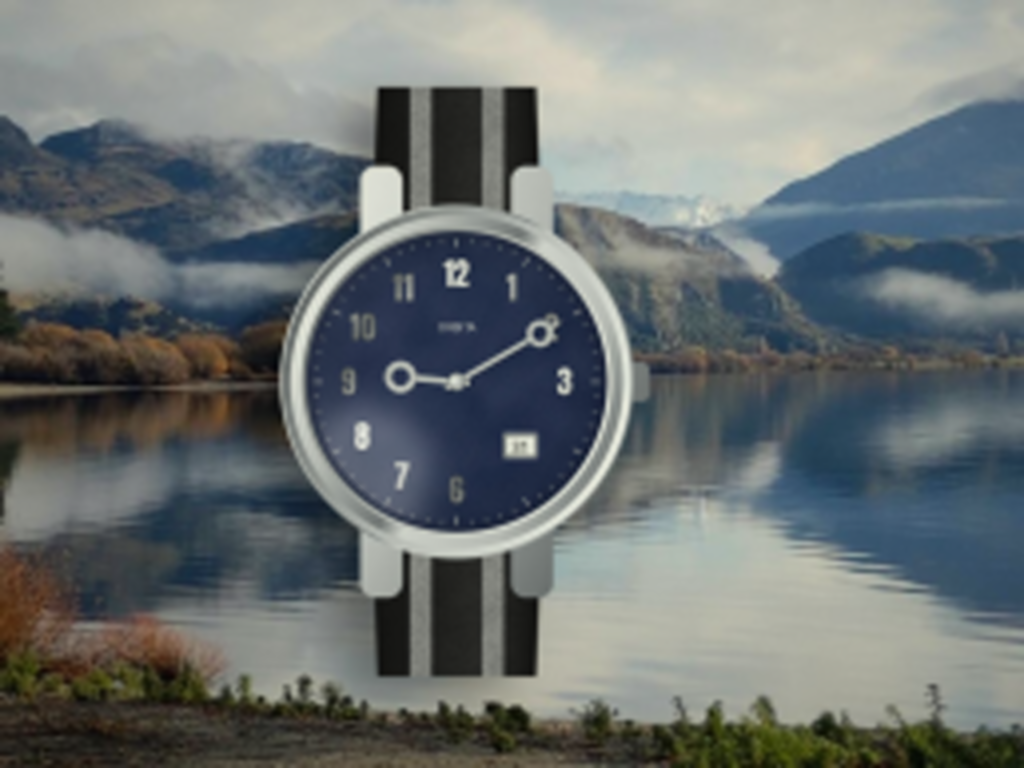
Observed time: 9h10
